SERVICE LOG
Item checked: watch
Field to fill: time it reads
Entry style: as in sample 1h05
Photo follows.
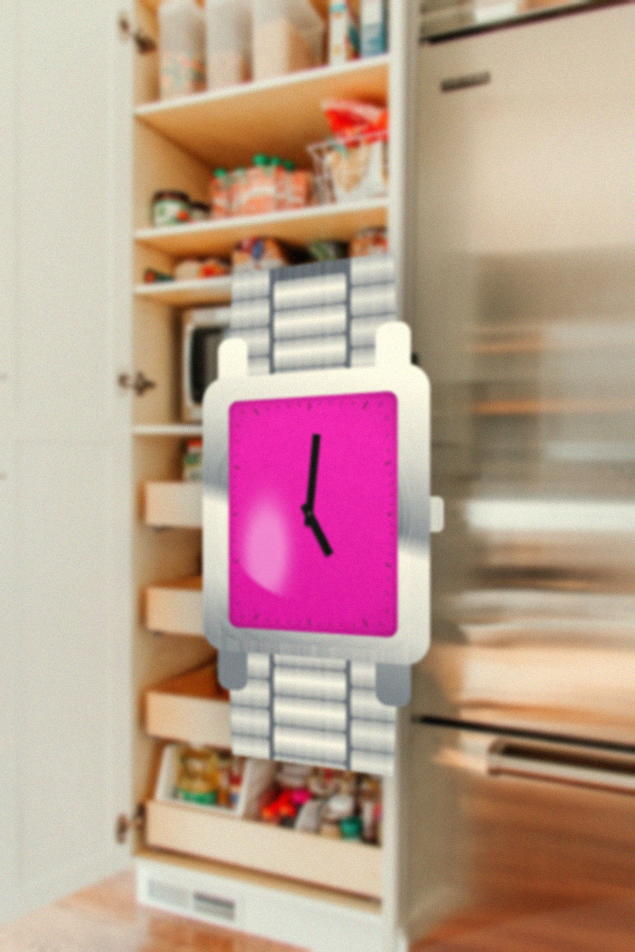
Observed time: 5h01
